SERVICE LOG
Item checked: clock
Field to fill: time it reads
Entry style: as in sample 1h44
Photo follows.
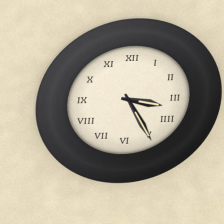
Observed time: 3h25
